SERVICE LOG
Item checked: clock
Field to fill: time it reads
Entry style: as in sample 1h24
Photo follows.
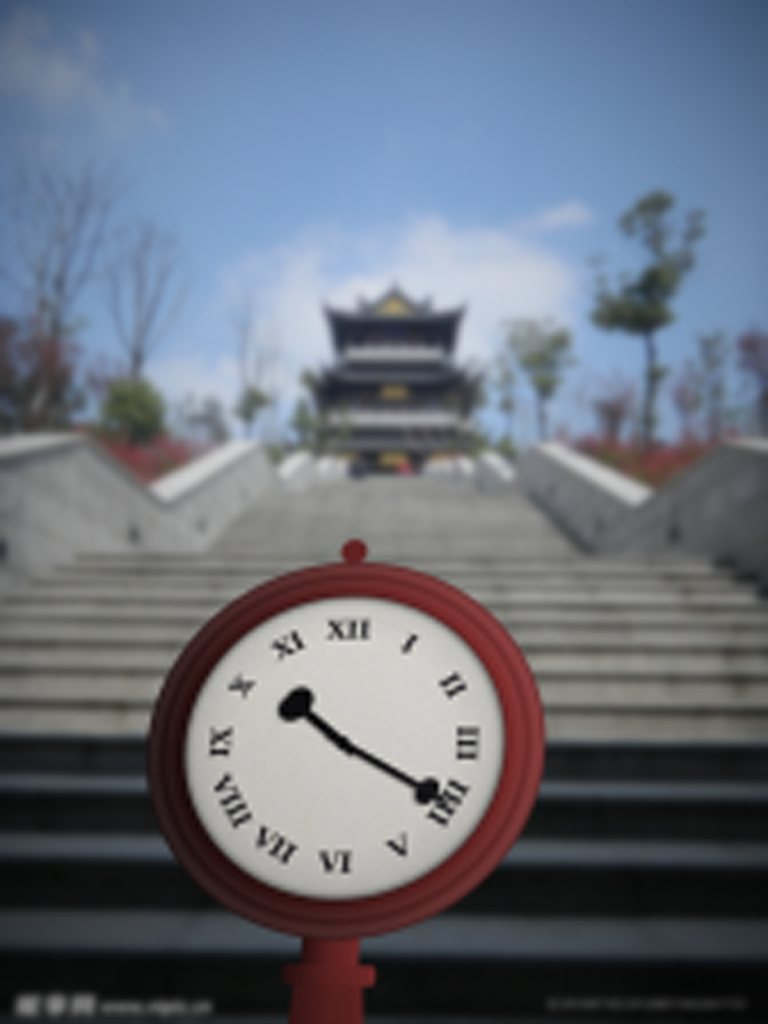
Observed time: 10h20
